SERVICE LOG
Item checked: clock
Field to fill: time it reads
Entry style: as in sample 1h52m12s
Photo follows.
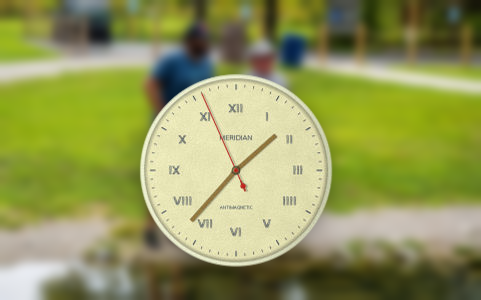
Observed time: 1h36m56s
